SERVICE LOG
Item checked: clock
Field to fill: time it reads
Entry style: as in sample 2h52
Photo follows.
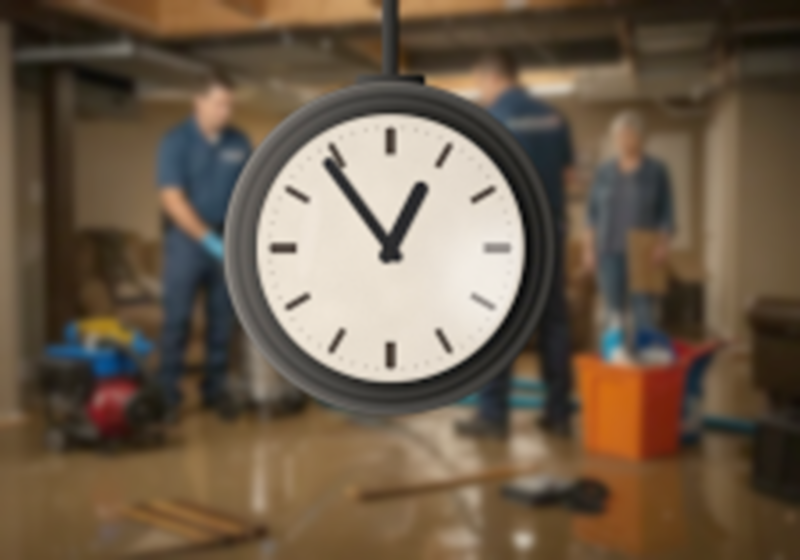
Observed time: 12h54
